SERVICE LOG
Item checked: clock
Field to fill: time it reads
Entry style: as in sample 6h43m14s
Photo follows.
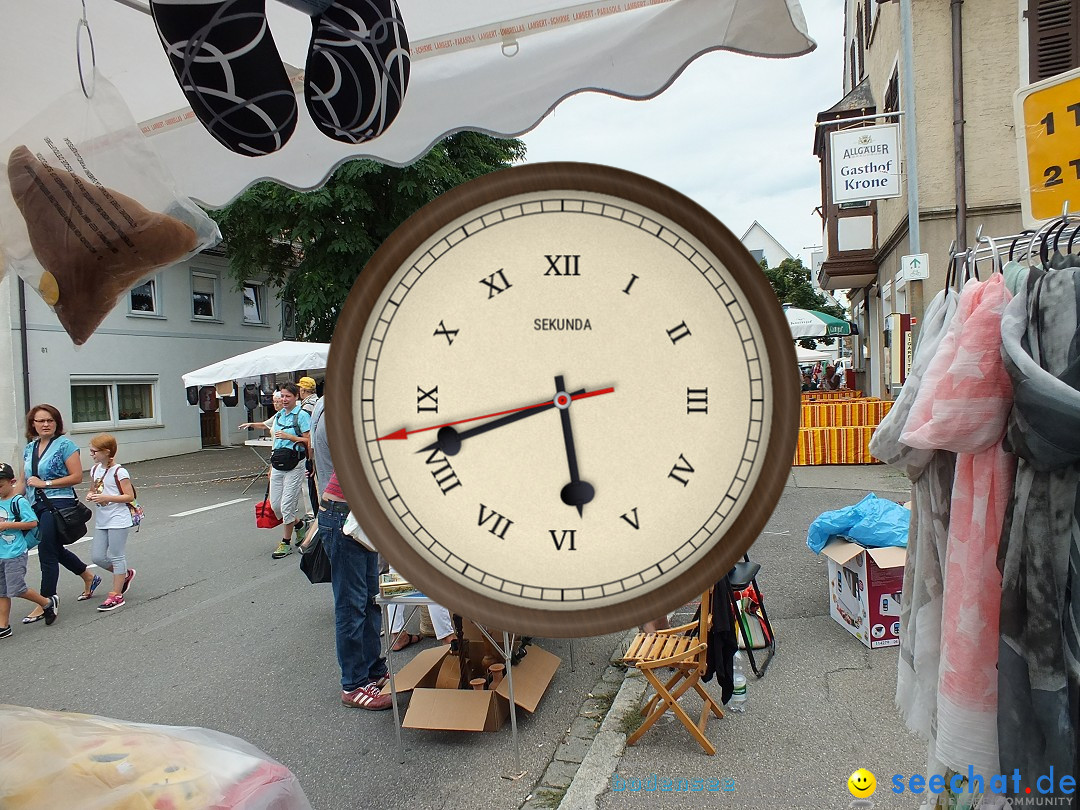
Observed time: 5h41m43s
